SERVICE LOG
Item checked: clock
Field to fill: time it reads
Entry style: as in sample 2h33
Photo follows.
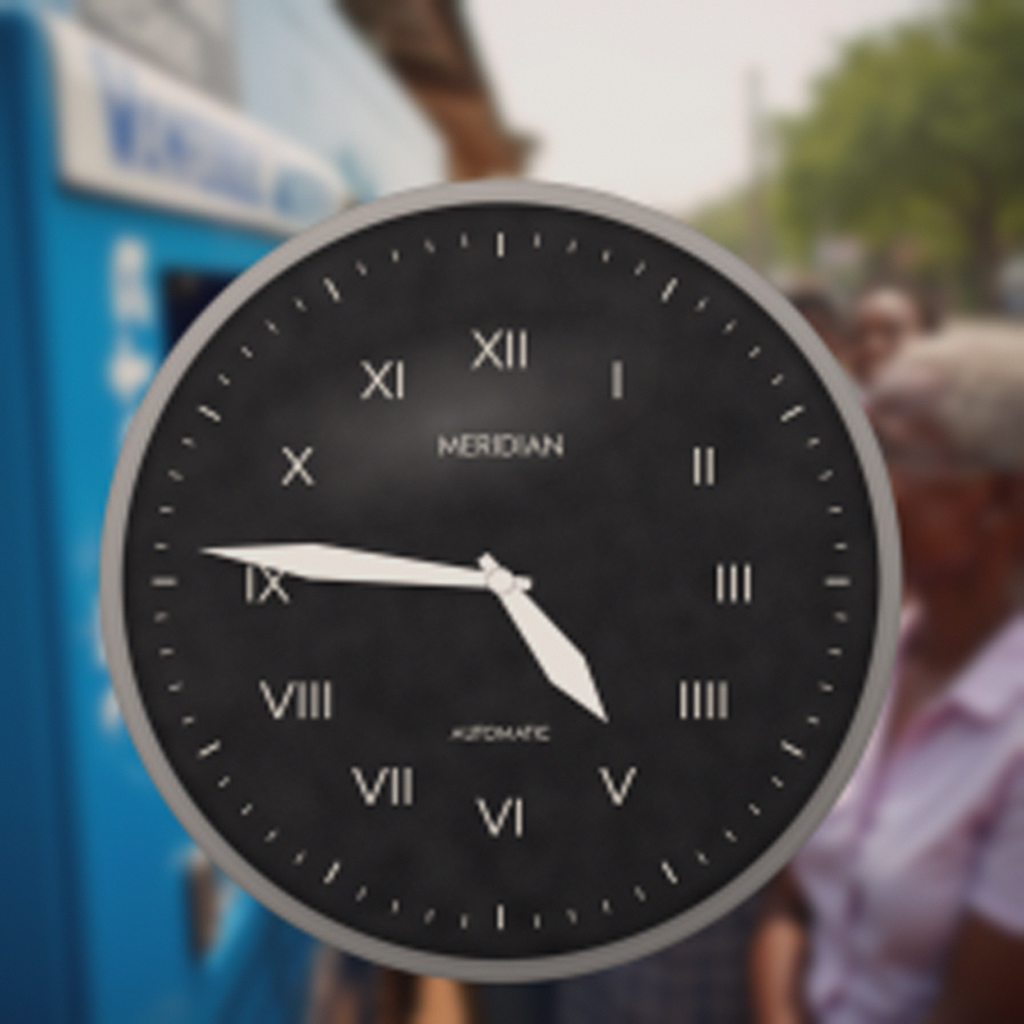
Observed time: 4h46
